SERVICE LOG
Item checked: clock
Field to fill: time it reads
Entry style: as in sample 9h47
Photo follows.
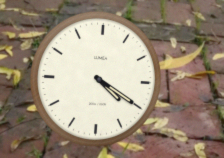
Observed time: 4h20
